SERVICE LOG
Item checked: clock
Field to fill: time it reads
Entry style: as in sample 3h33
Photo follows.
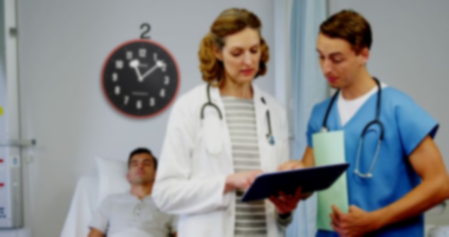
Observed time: 11h08
